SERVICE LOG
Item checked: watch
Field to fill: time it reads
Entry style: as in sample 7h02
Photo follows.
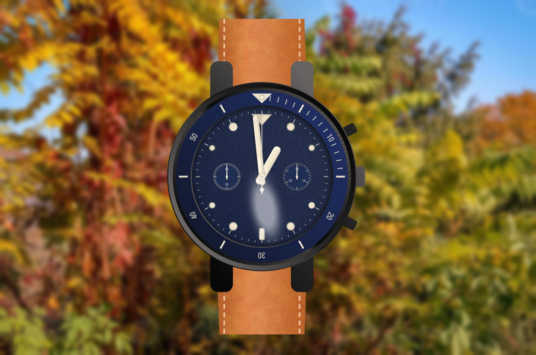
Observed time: 12h59
